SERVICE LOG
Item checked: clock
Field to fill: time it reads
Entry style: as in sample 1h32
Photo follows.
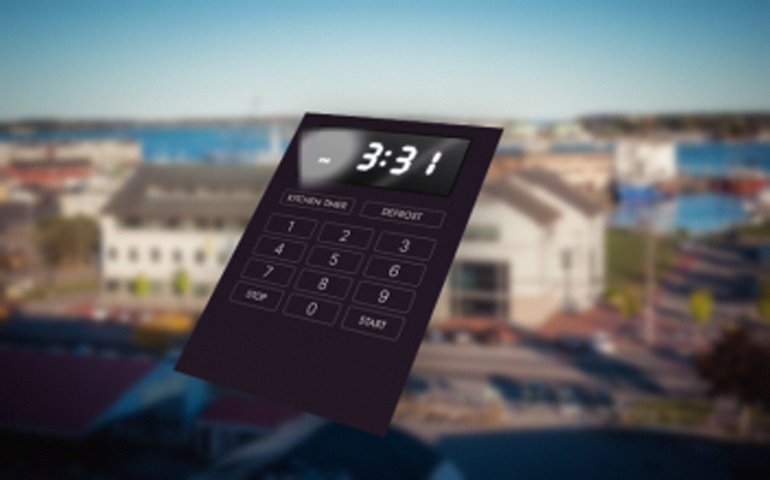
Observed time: 3h31
